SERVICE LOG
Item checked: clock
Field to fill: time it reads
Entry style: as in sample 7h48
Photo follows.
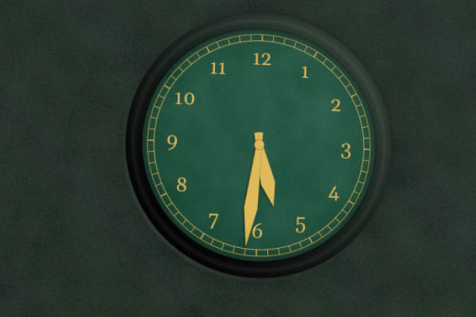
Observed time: 5h31
